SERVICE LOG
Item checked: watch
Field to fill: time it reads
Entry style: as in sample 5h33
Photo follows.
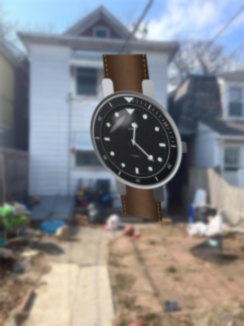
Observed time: 12h22
